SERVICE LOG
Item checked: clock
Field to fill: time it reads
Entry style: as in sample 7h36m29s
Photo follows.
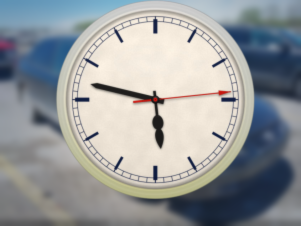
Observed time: 5h47m14s
